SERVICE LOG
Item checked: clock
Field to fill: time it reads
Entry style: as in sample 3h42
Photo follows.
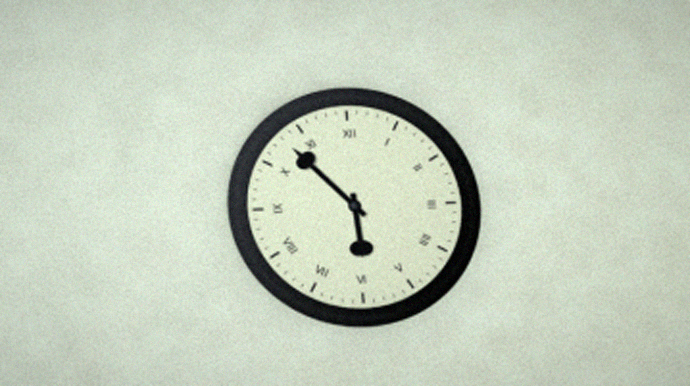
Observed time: 5h53
